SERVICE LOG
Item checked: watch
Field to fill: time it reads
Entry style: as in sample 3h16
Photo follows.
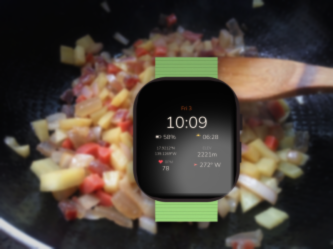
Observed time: 10h09
